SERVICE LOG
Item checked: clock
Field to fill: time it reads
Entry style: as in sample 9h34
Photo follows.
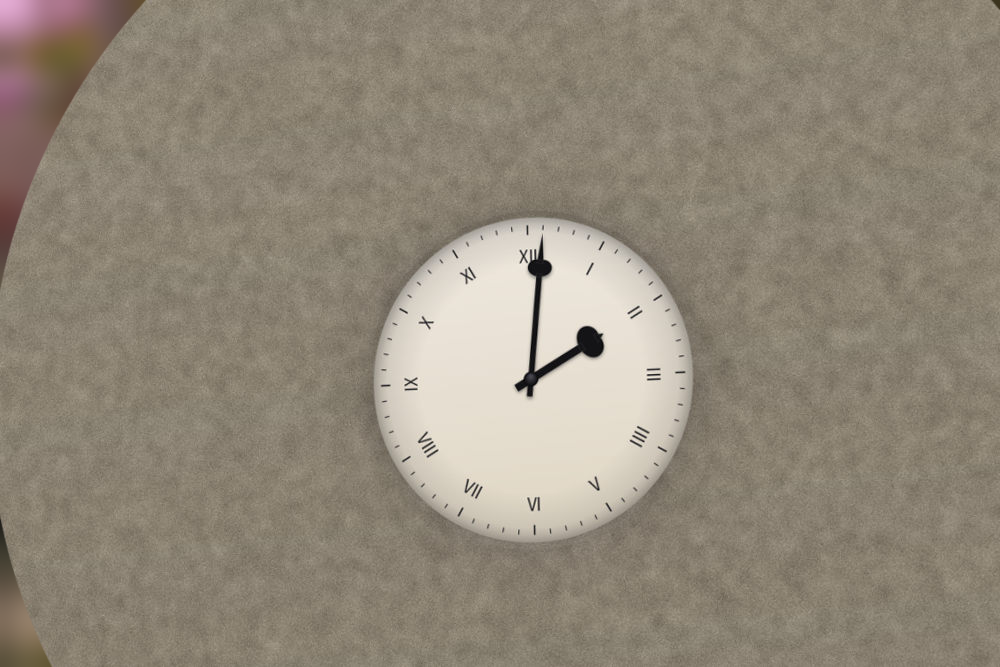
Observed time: 2h01
